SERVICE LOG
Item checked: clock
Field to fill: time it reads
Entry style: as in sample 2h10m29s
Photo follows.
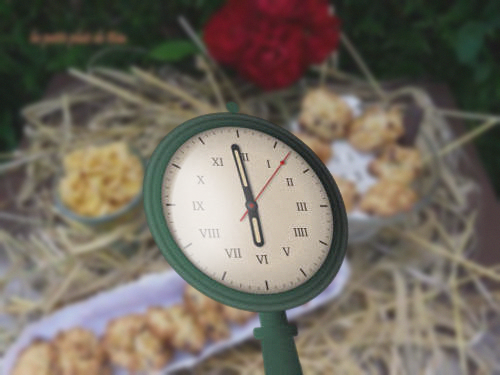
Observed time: 5h59m07s
